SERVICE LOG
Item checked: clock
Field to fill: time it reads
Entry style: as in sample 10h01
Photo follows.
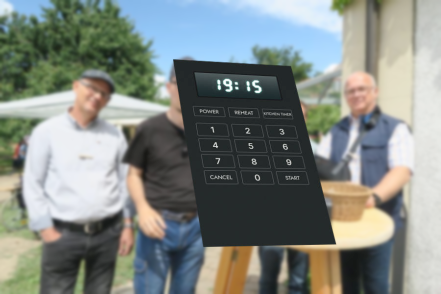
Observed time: 19h15
